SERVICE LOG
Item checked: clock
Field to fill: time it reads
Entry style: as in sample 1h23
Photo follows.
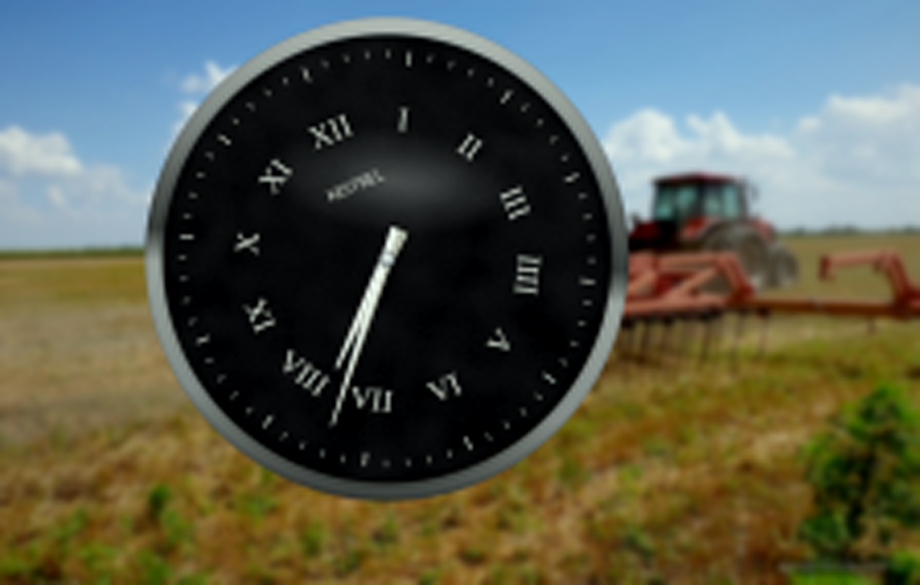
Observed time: 7h37
